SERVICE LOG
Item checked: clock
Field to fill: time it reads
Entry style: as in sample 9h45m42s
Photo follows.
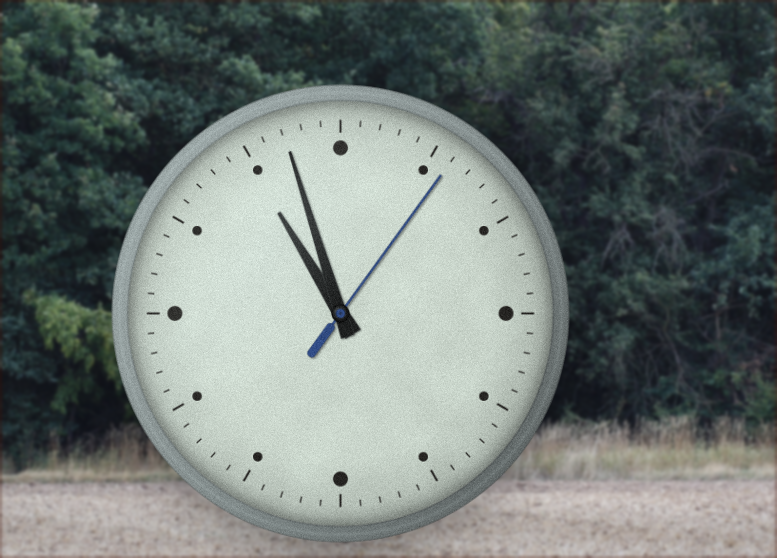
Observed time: 10h57m06s
